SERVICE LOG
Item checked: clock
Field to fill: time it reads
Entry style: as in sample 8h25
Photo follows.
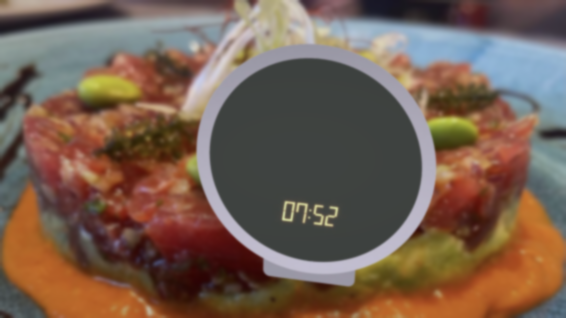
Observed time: 7h52
